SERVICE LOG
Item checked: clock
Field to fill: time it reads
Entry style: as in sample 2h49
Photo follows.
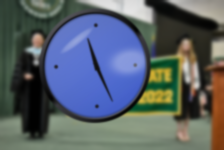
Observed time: 11h26
